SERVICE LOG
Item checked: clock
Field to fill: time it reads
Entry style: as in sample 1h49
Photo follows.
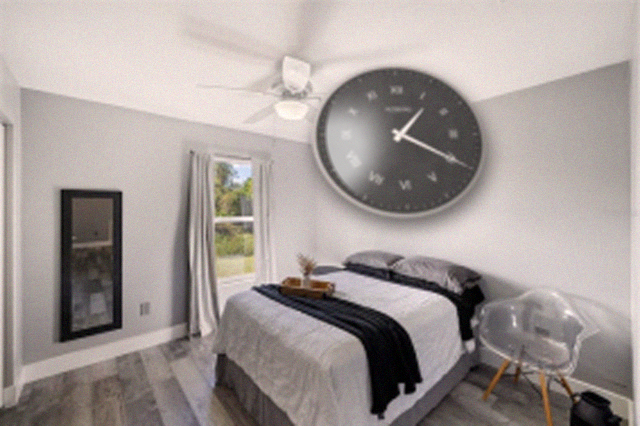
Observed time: 1h20
